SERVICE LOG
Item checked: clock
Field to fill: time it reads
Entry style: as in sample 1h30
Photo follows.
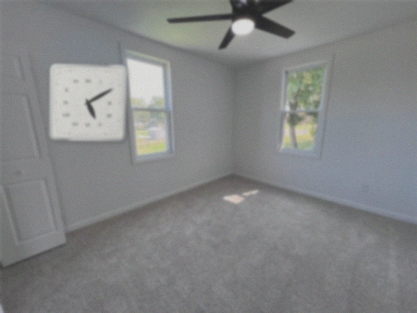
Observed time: 5h10
